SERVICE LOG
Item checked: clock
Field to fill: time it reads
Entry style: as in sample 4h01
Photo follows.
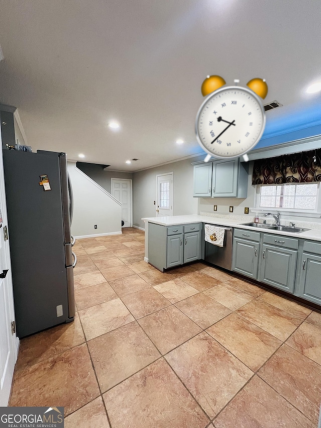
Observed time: 9h37
